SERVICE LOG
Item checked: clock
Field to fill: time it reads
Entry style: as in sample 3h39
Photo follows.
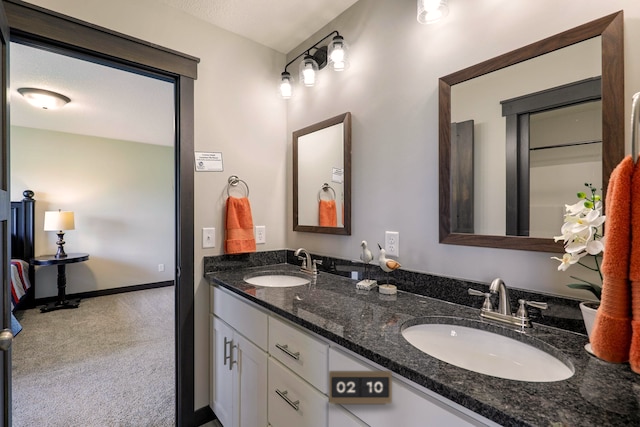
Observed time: 2h10
